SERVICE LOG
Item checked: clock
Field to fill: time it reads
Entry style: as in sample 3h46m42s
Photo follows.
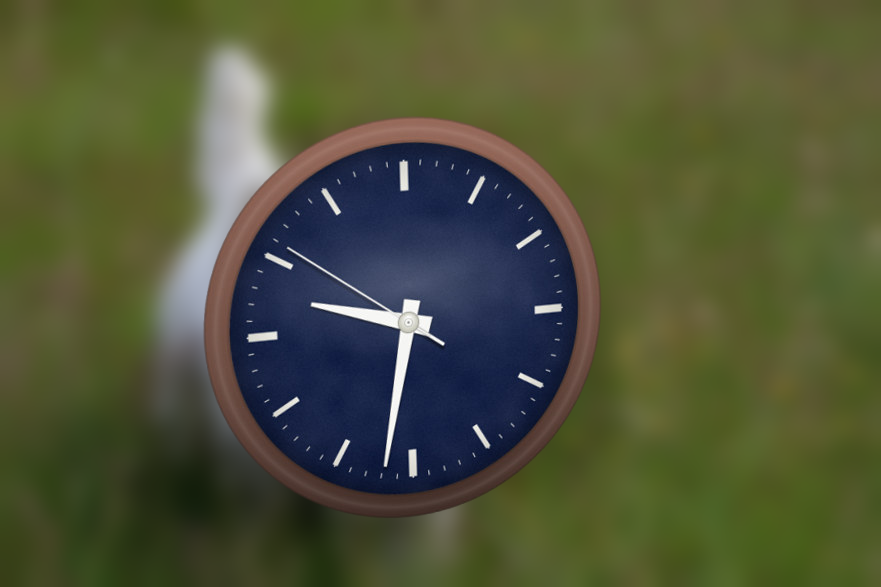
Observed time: 9h31m51s
